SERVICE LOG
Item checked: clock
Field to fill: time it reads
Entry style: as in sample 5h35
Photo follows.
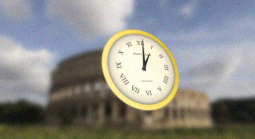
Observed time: 1h01
